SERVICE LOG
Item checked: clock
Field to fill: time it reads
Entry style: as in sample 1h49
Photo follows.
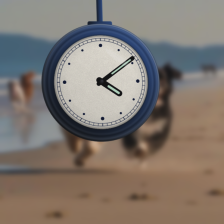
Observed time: 4h09
